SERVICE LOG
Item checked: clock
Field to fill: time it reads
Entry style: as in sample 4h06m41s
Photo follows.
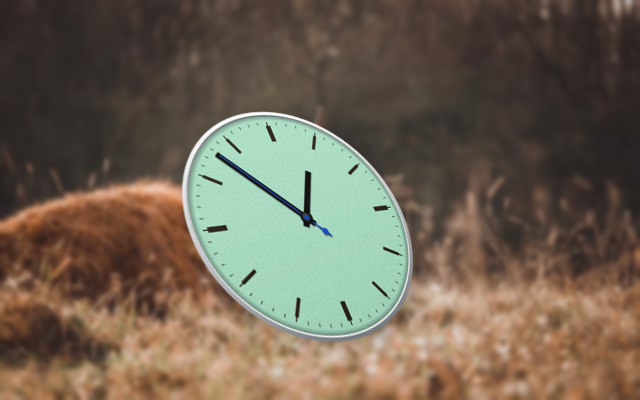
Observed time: 12h52m53s
